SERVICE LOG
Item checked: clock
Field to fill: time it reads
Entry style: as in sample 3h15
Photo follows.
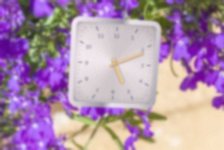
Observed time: 5h11
